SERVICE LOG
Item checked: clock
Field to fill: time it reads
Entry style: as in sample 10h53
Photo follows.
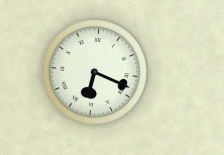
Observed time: 6h18
